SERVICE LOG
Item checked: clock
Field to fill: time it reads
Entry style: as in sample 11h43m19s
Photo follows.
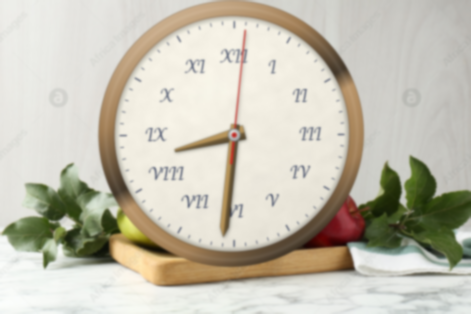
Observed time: 8h31m01s
